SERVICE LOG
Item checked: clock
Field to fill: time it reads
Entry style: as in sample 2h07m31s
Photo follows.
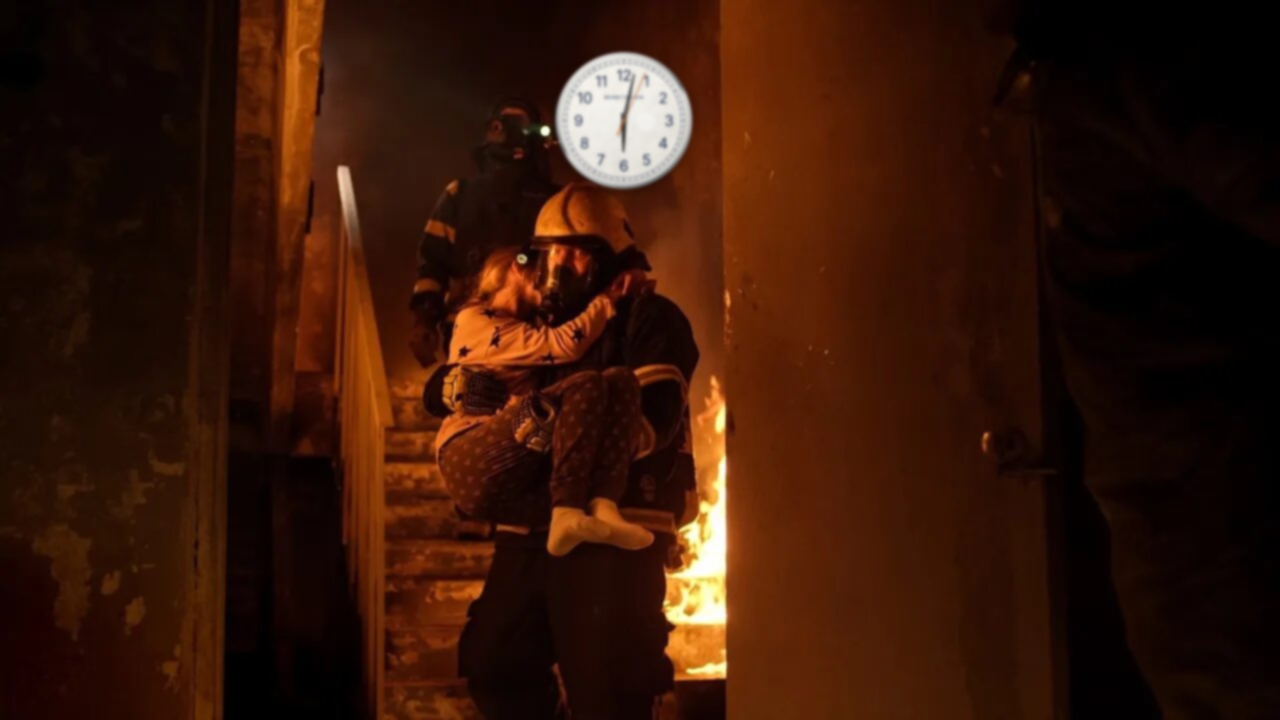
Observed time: 6h02m04s
